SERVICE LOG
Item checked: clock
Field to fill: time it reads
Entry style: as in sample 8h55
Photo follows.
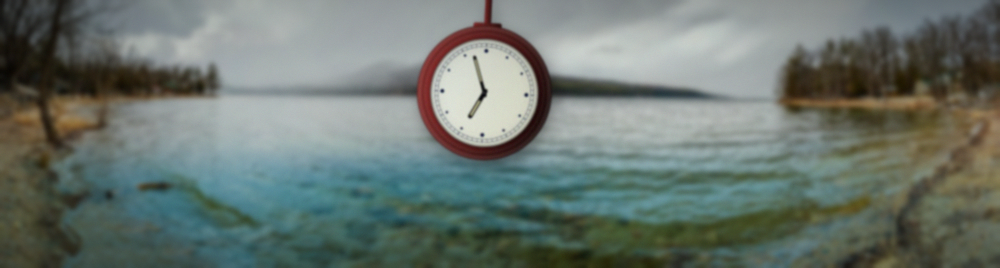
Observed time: 6h57
